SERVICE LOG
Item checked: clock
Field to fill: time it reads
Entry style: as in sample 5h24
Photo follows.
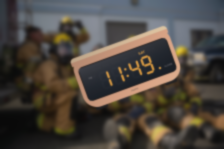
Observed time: 11h49
